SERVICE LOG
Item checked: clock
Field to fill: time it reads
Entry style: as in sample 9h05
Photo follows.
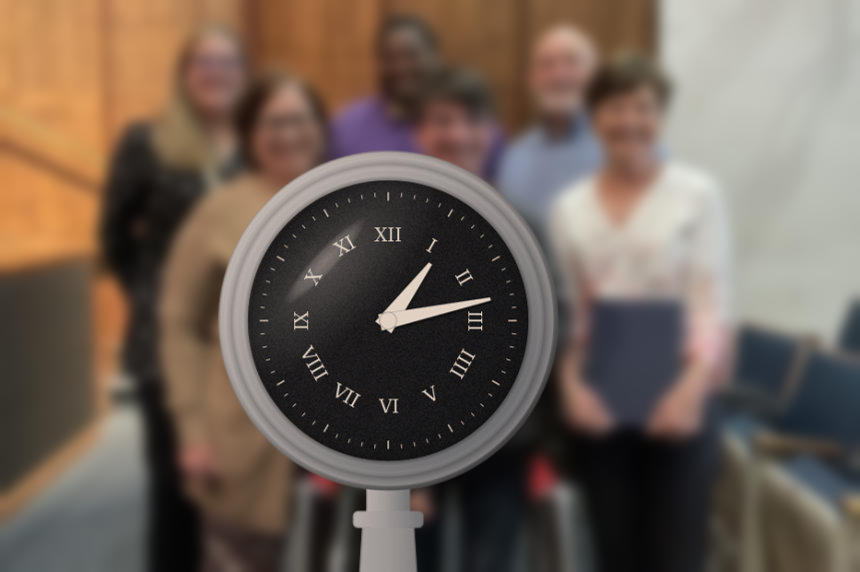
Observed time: 1h13
